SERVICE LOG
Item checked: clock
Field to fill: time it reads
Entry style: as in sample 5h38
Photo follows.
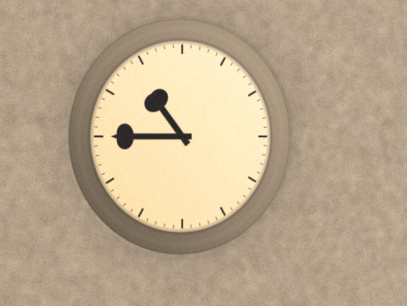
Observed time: 10h45
